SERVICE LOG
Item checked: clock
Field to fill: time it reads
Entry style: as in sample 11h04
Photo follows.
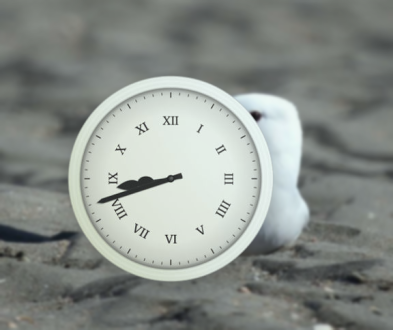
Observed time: 8h42
